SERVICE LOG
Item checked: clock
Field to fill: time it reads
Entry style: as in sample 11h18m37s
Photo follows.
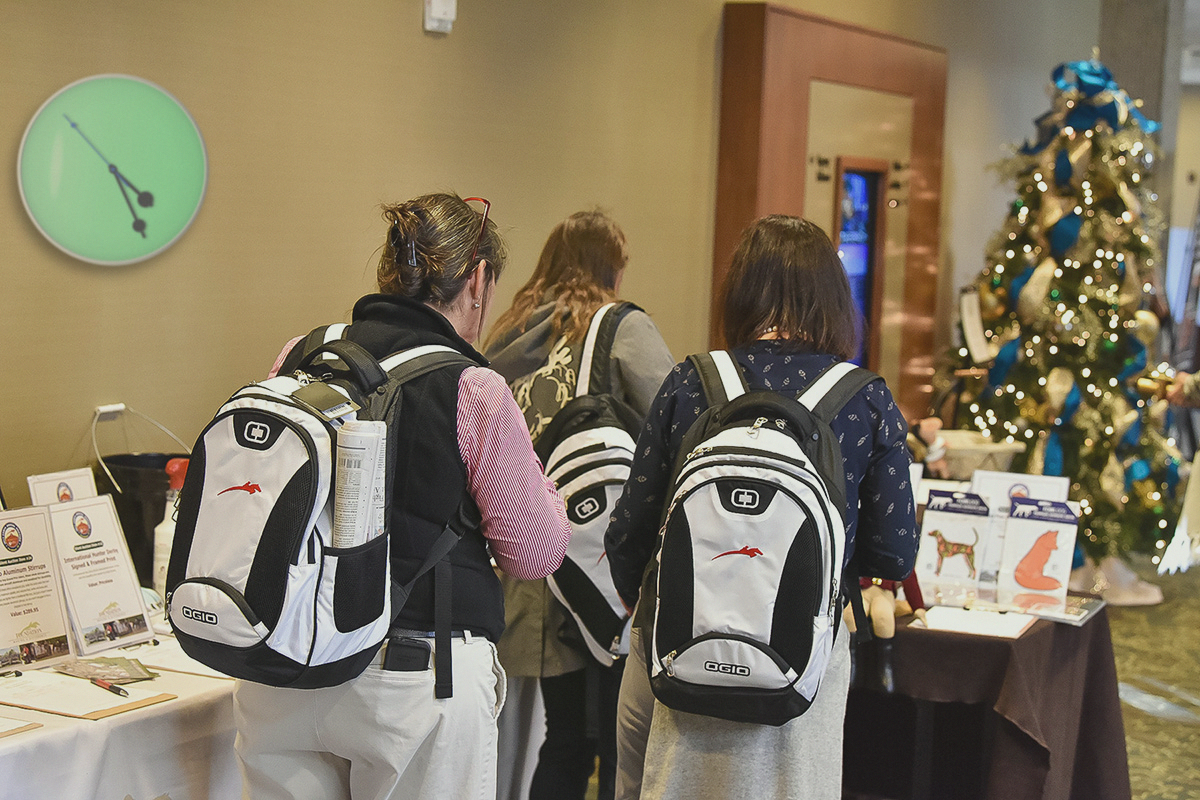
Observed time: 4h25m53s
